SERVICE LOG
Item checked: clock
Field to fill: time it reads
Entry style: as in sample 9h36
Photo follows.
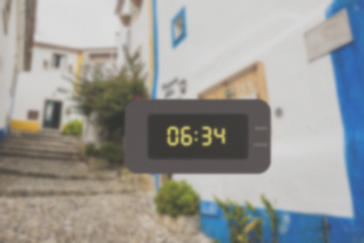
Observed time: 6h34
